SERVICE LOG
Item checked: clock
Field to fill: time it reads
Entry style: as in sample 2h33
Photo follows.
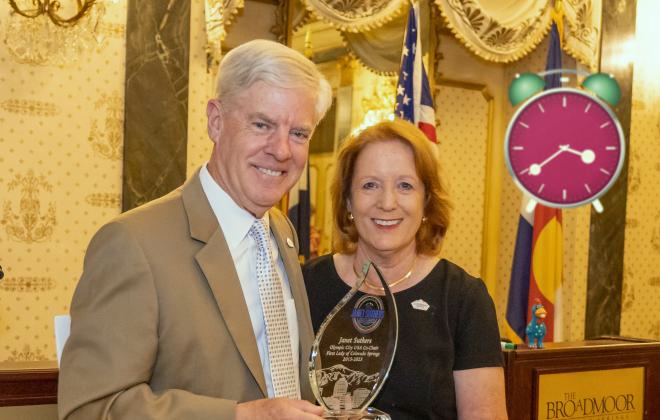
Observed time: 3h39
